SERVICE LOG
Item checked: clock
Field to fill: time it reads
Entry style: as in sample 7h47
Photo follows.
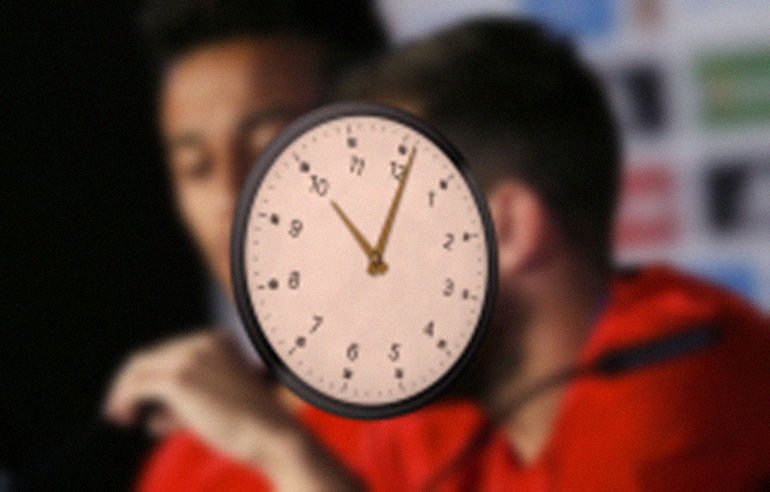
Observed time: 10h01
